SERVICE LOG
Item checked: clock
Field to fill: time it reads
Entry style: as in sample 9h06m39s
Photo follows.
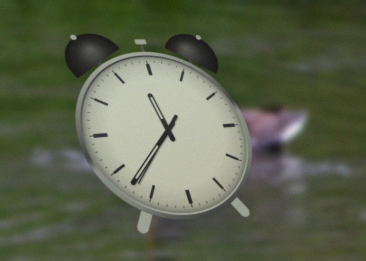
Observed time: 11h37m37s
